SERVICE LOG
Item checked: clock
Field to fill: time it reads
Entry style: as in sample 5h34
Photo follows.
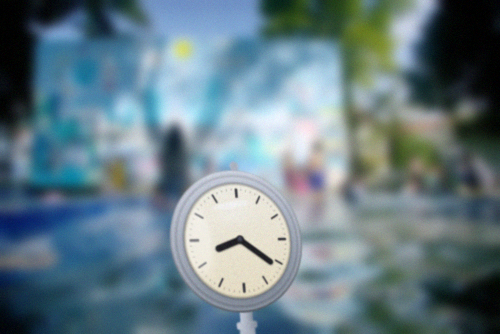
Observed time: 8h21
